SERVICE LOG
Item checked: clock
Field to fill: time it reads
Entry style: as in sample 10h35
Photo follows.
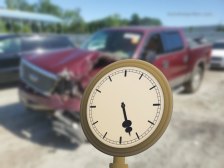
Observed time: 5h27
